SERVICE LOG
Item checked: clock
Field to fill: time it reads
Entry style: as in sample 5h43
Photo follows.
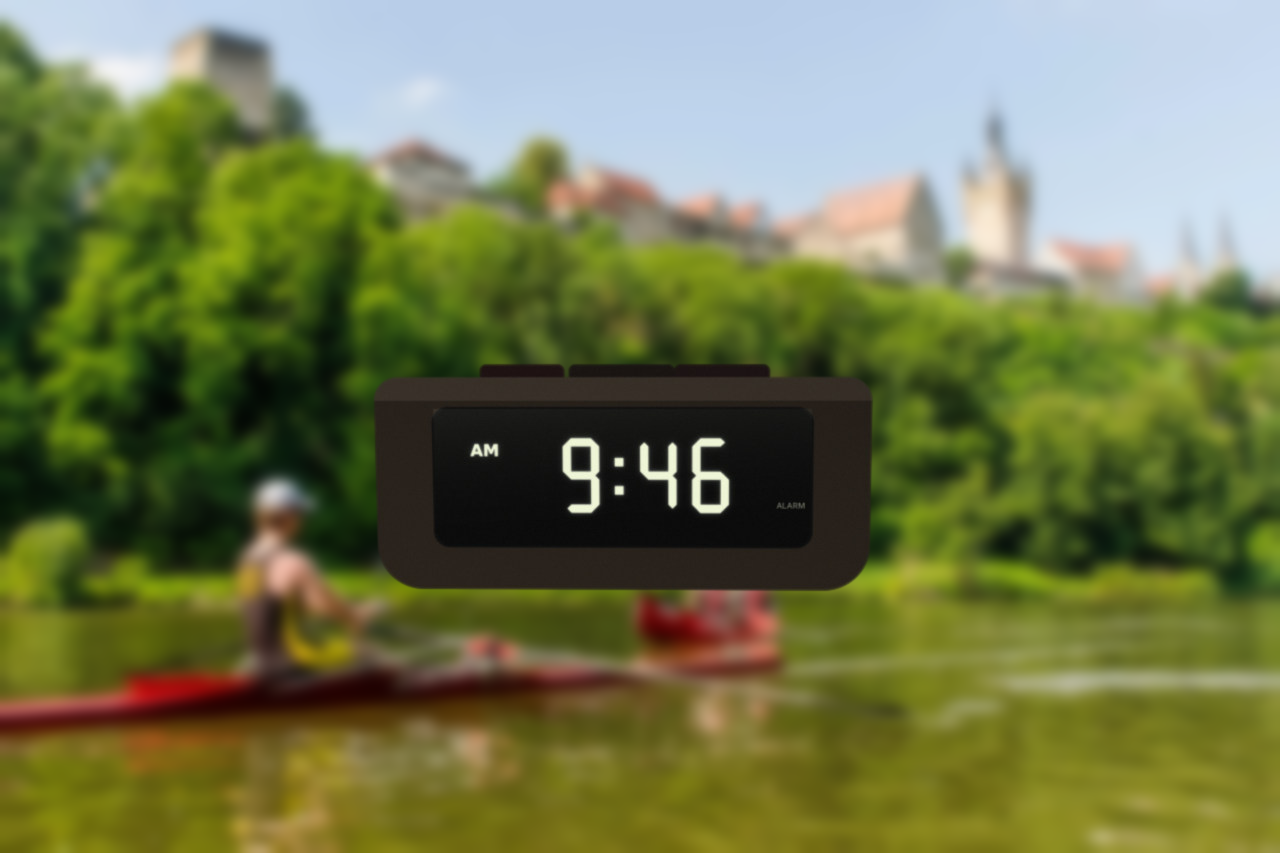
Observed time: 9h46
